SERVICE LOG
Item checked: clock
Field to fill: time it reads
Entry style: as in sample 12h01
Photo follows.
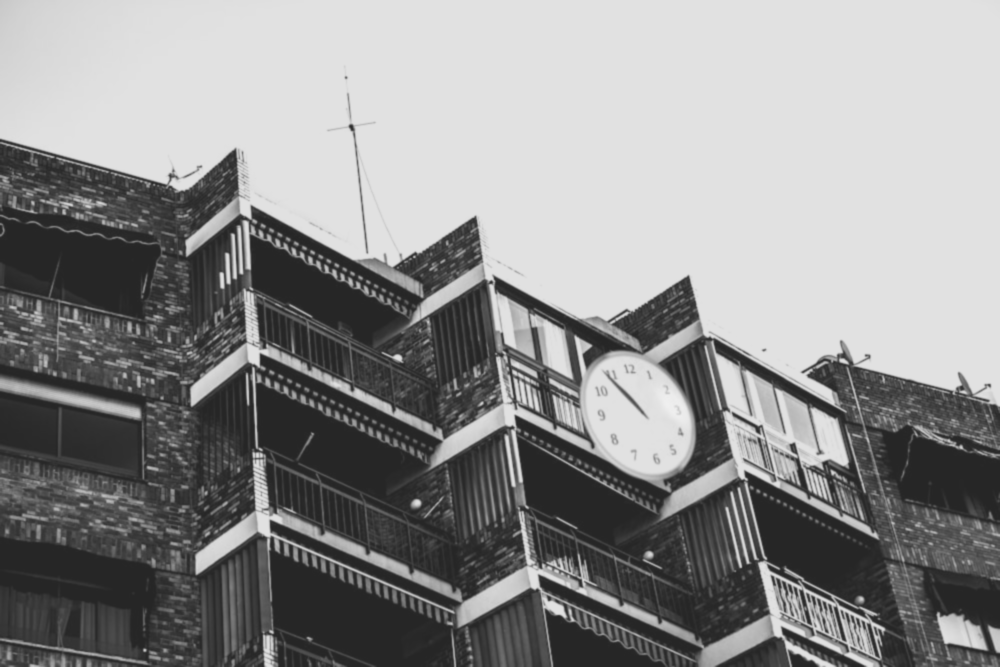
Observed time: 10h54
